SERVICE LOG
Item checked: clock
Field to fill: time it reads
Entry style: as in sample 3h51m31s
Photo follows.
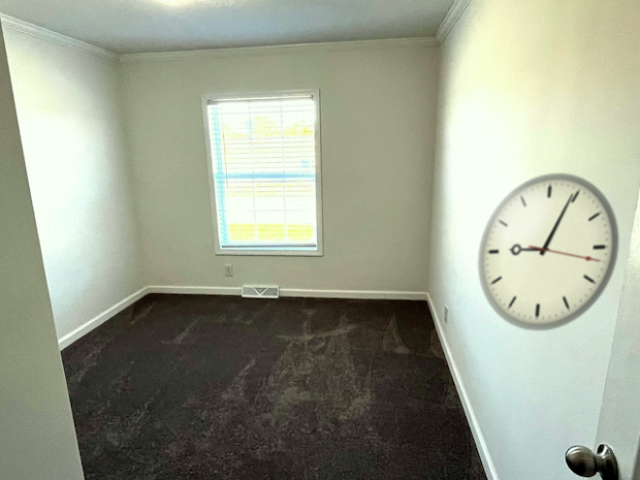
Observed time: 9h04m17s
